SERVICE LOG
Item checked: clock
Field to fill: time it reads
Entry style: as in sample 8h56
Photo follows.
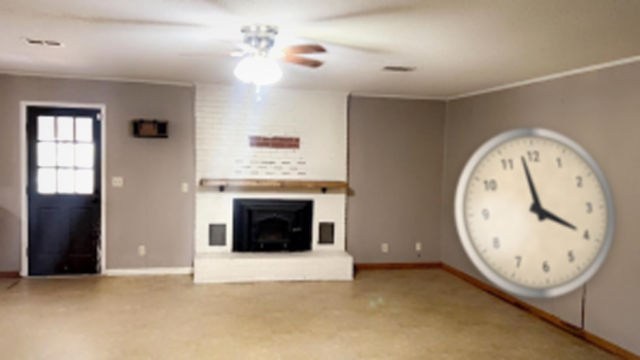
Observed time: 3h58
